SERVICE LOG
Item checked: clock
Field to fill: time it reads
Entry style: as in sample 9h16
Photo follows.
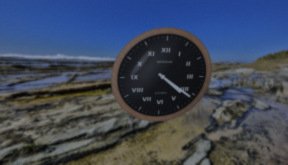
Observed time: 4h21
